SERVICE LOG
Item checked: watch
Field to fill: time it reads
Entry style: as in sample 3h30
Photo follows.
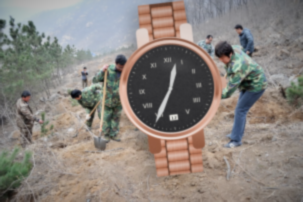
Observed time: 12h35
